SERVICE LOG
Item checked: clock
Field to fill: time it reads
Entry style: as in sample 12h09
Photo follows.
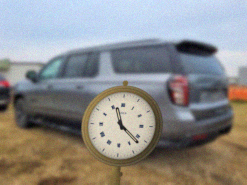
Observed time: 11h22
